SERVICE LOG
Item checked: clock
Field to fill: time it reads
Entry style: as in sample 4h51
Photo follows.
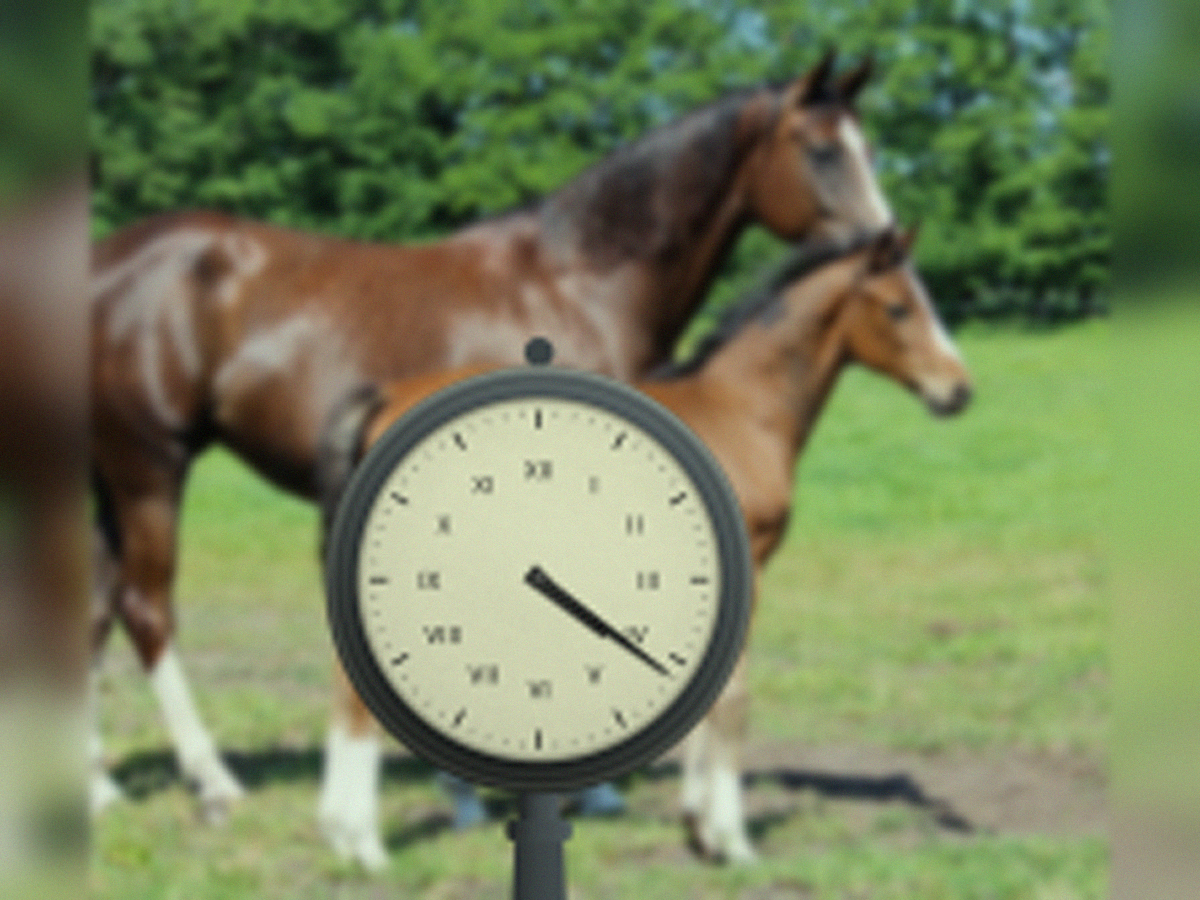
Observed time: 4h21
